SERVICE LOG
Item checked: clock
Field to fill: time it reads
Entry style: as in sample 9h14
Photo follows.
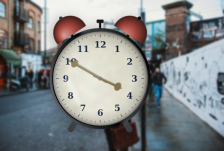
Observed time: 3h50
